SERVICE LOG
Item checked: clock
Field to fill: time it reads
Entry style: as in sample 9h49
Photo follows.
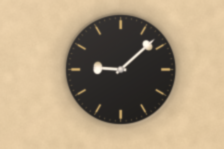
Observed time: 9h08
